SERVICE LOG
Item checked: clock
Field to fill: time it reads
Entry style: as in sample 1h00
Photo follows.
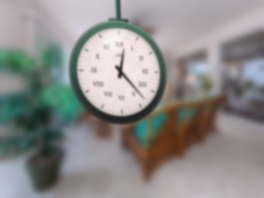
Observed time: 12h23
